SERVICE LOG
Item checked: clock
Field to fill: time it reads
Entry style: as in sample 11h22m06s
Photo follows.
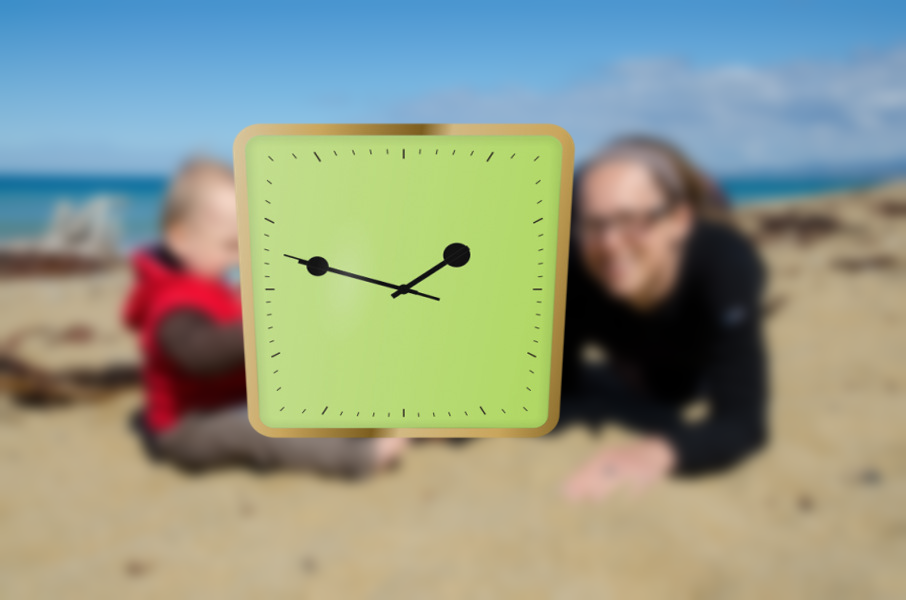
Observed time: 1h47m48s
